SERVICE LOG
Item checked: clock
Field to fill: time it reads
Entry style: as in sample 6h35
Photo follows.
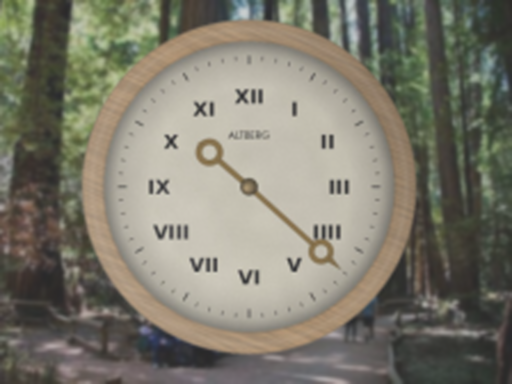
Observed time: 10h22
